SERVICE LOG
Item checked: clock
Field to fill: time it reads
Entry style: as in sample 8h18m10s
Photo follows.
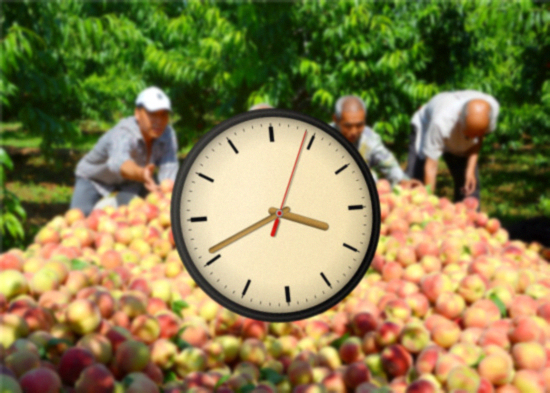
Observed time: 3h41m04s
